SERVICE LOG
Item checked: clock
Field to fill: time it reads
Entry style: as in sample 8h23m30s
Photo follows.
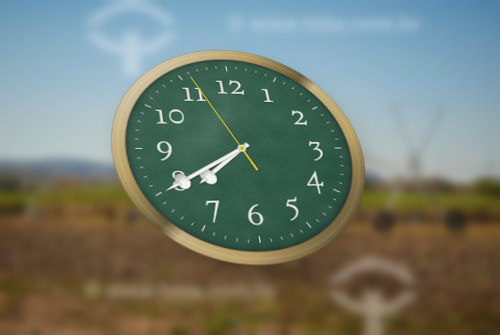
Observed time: 7h39m56s
